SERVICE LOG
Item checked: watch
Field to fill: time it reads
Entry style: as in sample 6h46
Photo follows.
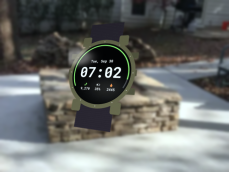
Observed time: 7h02
